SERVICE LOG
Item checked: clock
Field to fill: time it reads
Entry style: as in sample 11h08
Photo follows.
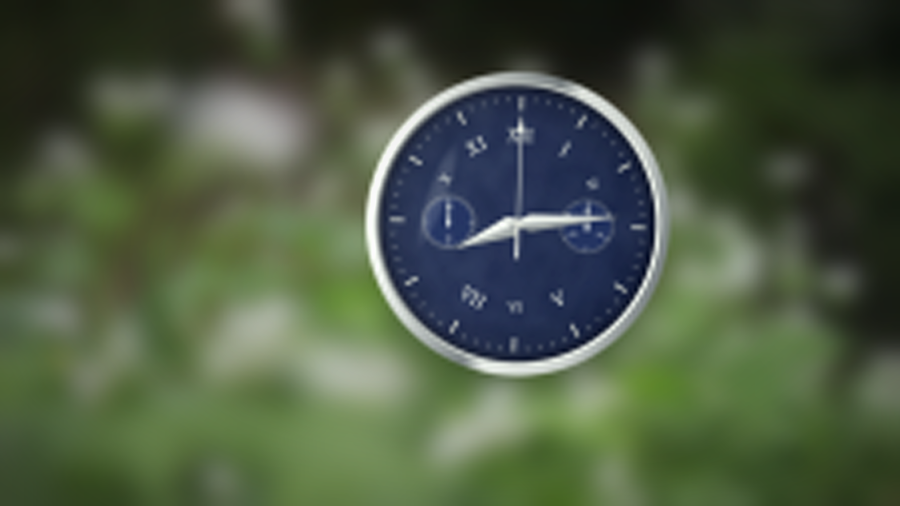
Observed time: 8h14
